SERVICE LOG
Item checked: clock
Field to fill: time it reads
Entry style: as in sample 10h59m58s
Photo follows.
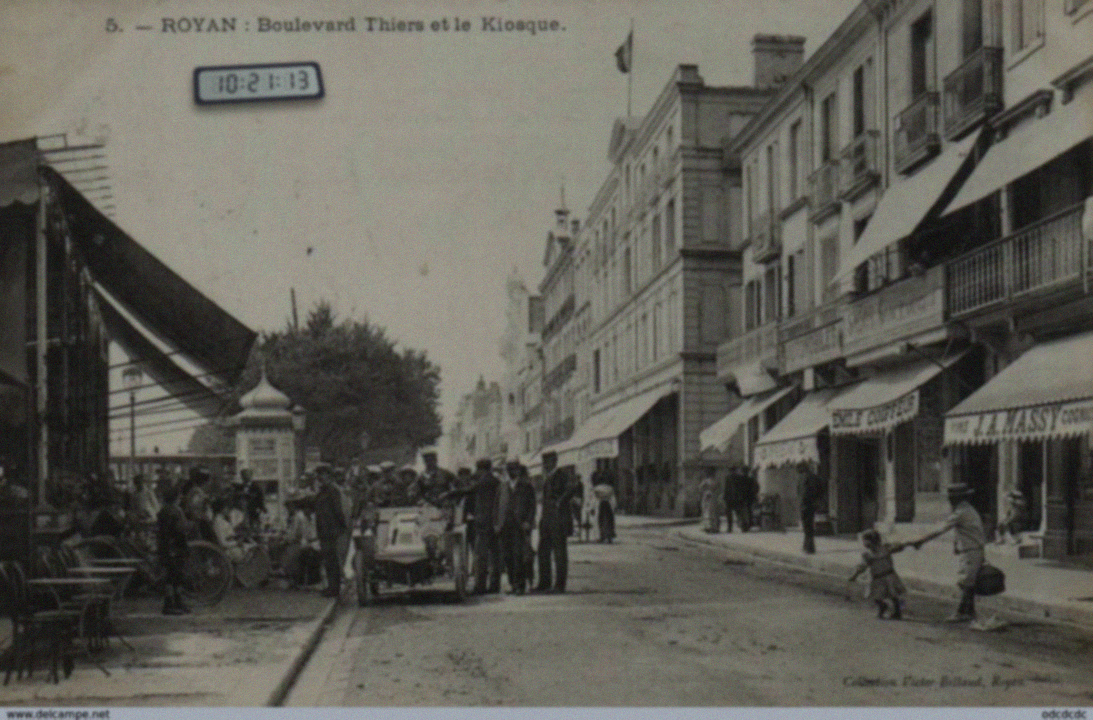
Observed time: 10h21m13s
